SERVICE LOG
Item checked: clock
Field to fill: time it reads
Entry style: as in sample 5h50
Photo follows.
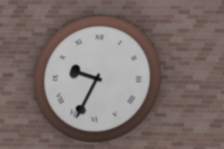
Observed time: 9h34
